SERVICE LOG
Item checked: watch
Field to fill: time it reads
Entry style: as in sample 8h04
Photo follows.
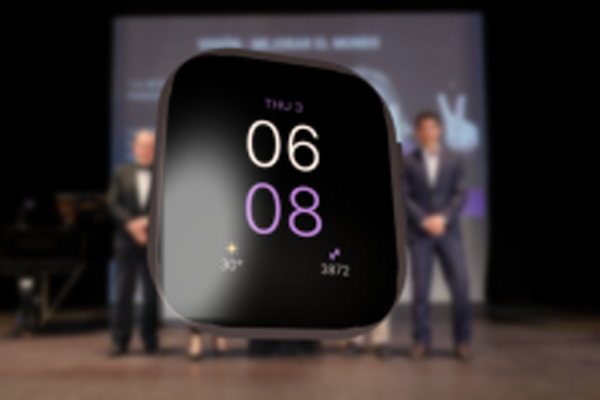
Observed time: 6h08
